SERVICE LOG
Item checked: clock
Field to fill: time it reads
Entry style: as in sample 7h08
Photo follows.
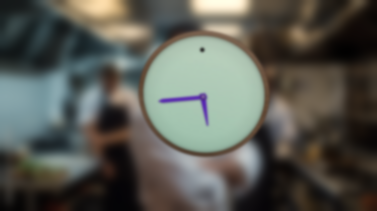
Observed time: 5h44
